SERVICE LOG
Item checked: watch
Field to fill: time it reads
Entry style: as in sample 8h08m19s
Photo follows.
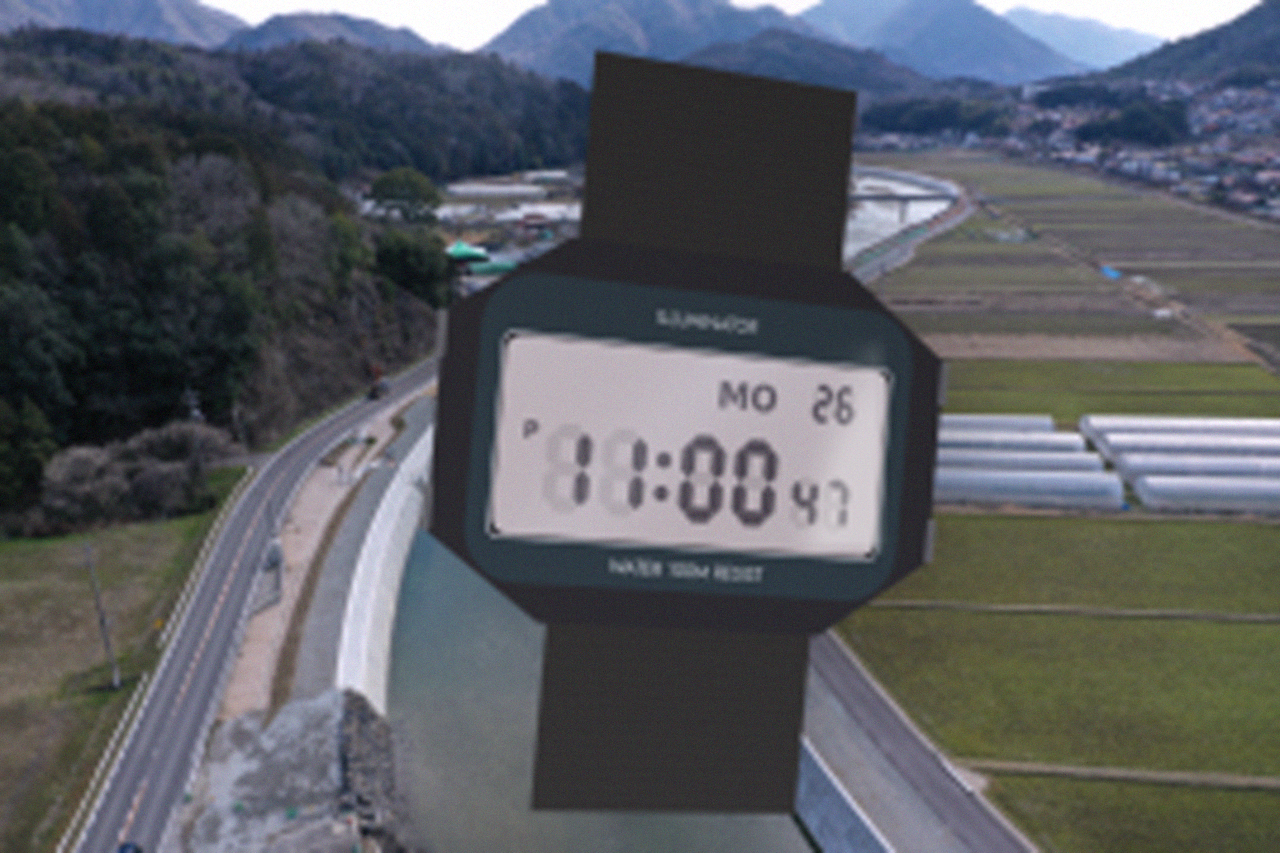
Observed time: 11h00m47s
